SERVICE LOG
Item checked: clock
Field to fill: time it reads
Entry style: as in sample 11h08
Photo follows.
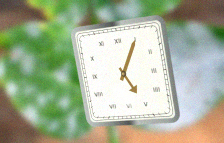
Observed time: 5h05
